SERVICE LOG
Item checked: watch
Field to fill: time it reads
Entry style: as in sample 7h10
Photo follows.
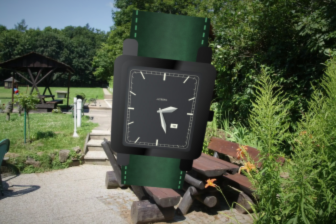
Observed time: 2h27
